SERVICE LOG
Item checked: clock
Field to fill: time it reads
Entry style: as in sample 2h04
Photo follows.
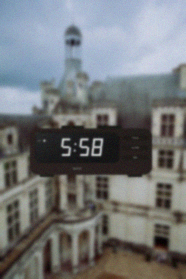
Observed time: 5h58
